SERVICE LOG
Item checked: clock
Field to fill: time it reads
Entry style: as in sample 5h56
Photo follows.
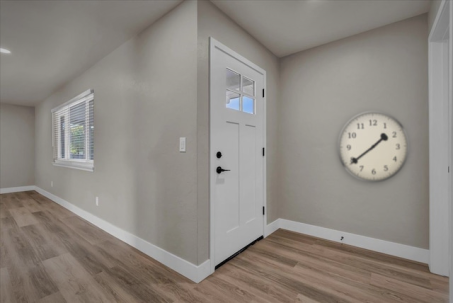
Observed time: 1h39
